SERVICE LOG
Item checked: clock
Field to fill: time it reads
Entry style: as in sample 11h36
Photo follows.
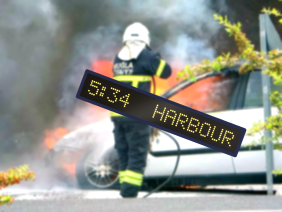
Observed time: 5h34
